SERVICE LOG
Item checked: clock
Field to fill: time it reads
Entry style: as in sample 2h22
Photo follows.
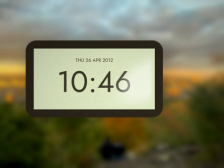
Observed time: 10h46
